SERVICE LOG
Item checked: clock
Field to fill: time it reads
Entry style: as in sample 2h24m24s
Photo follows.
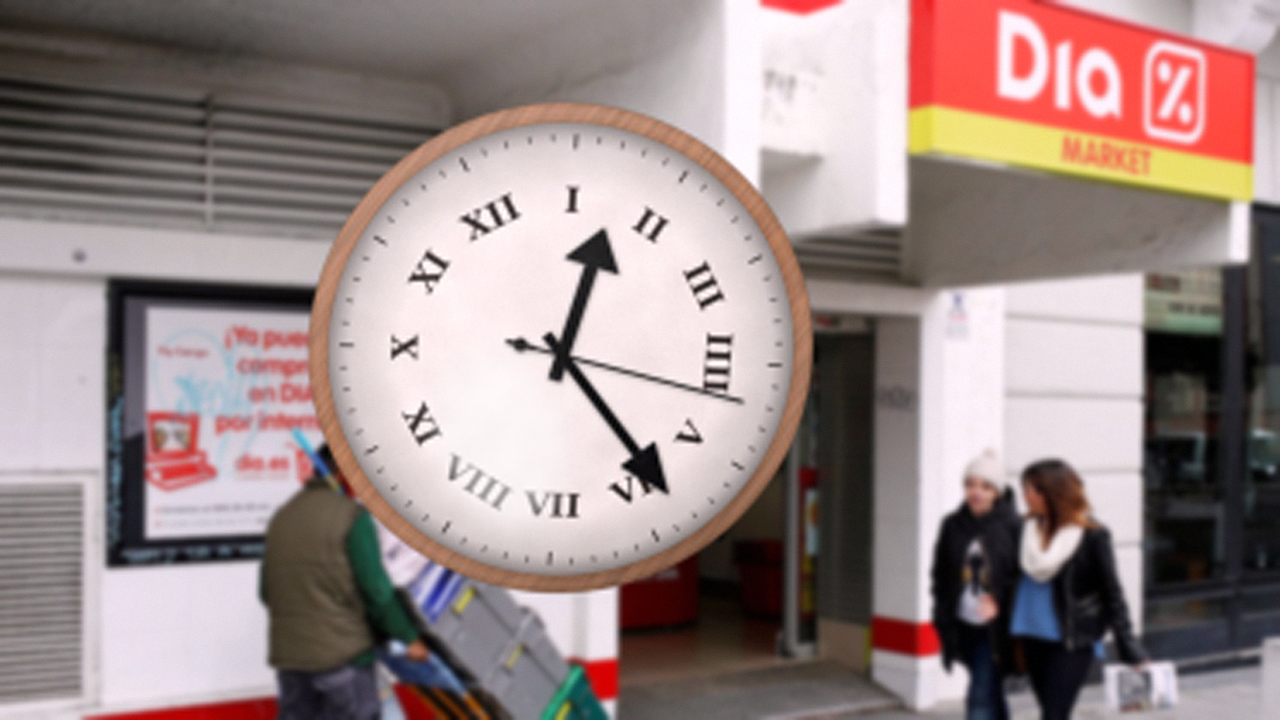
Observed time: 1h28m22s
